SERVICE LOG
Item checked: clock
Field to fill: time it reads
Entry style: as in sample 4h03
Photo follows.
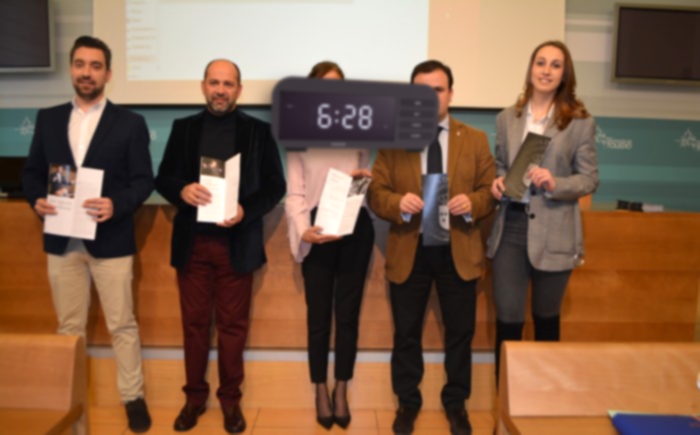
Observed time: 6h28
